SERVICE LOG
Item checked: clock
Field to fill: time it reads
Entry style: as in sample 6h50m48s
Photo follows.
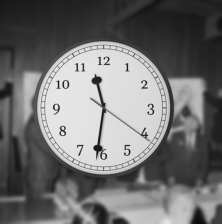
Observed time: 11h31m21s
